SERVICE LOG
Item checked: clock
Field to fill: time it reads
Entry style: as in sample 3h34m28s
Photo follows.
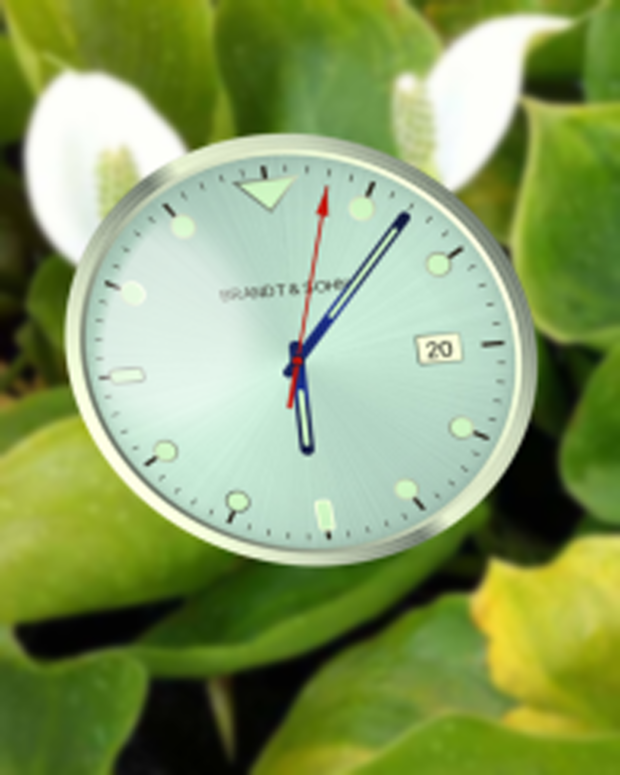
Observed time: 6h07m03s
